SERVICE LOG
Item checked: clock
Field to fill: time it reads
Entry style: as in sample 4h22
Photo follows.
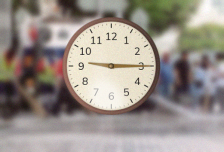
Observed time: 9h15
